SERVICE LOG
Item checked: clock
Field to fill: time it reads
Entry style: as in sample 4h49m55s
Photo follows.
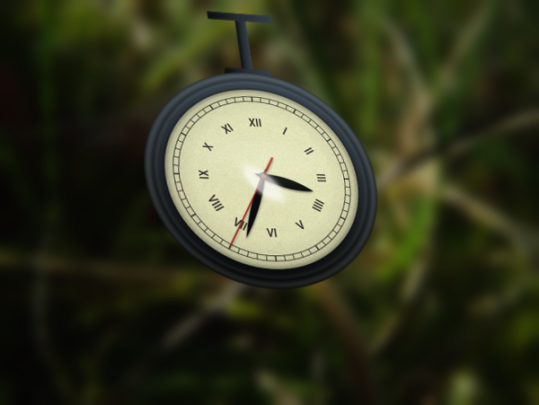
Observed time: 3h33m35s
